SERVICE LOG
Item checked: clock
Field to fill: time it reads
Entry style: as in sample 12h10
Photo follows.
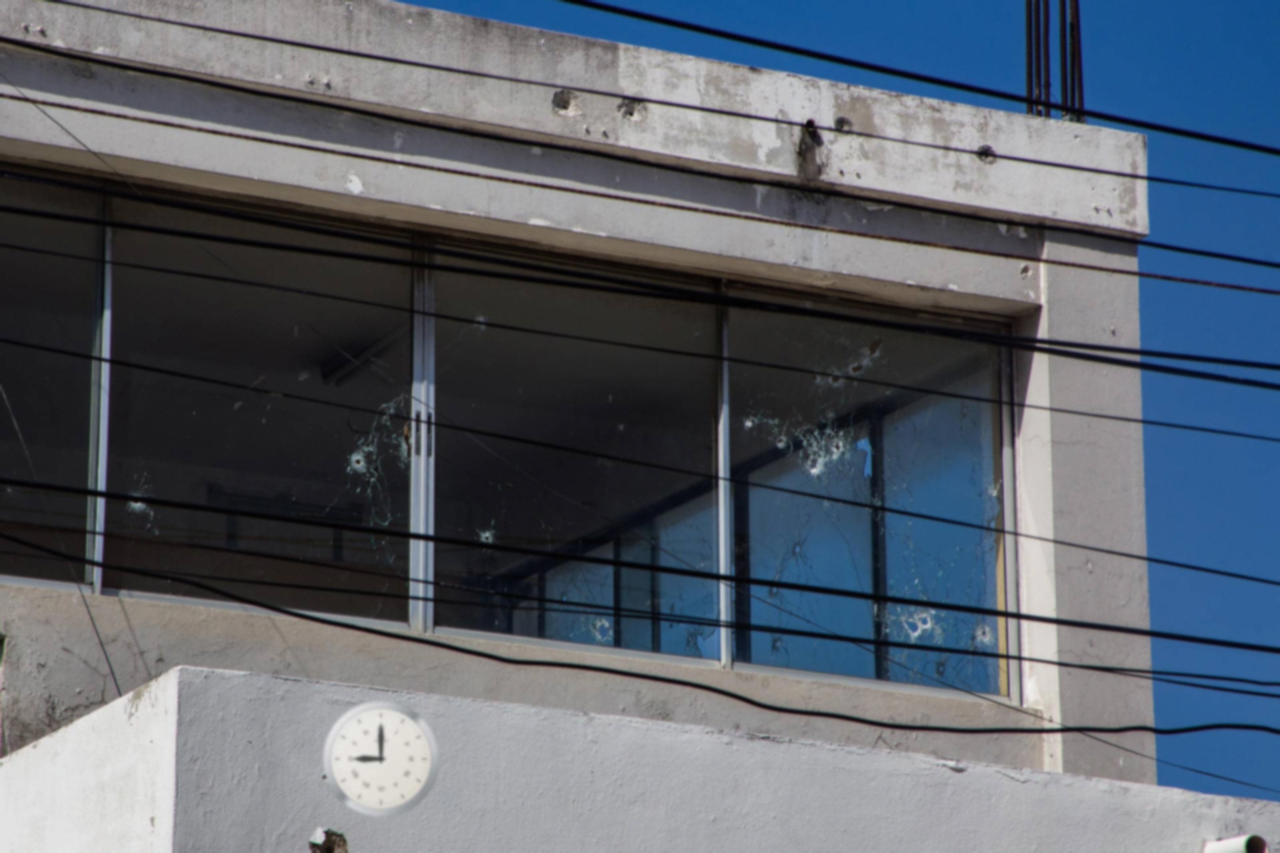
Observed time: 9h00
